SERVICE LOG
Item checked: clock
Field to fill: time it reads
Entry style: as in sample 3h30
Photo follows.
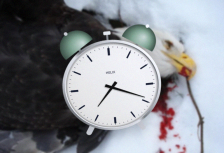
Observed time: 7h19
